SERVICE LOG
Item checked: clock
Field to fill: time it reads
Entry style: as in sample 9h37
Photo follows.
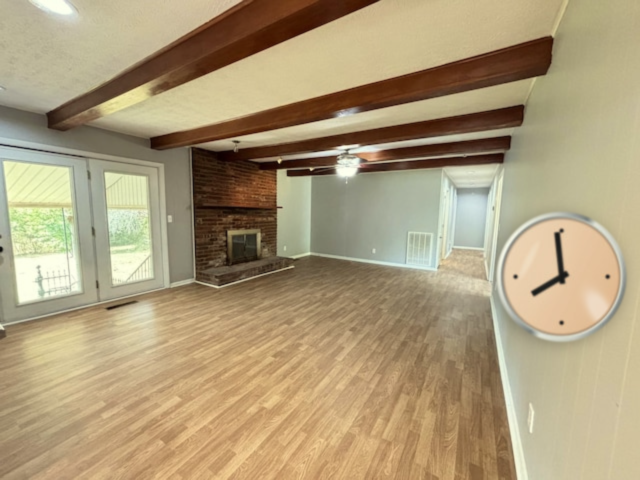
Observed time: 7h59
